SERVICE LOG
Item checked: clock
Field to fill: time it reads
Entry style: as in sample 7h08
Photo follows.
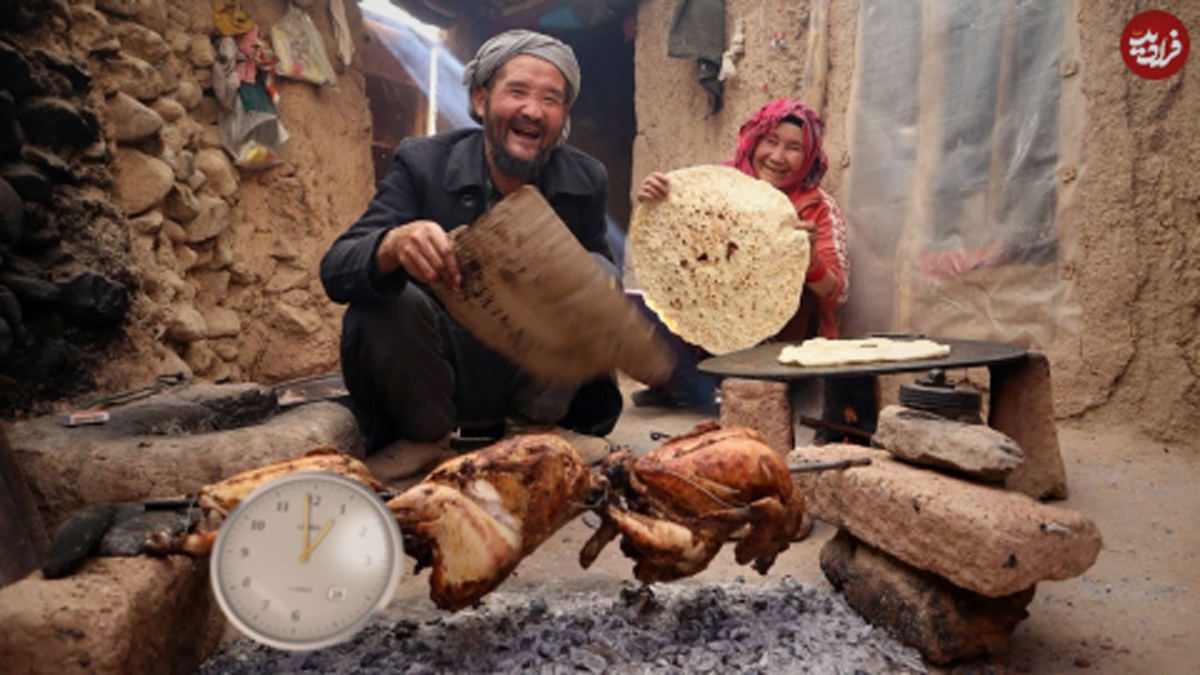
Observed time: 12h59
